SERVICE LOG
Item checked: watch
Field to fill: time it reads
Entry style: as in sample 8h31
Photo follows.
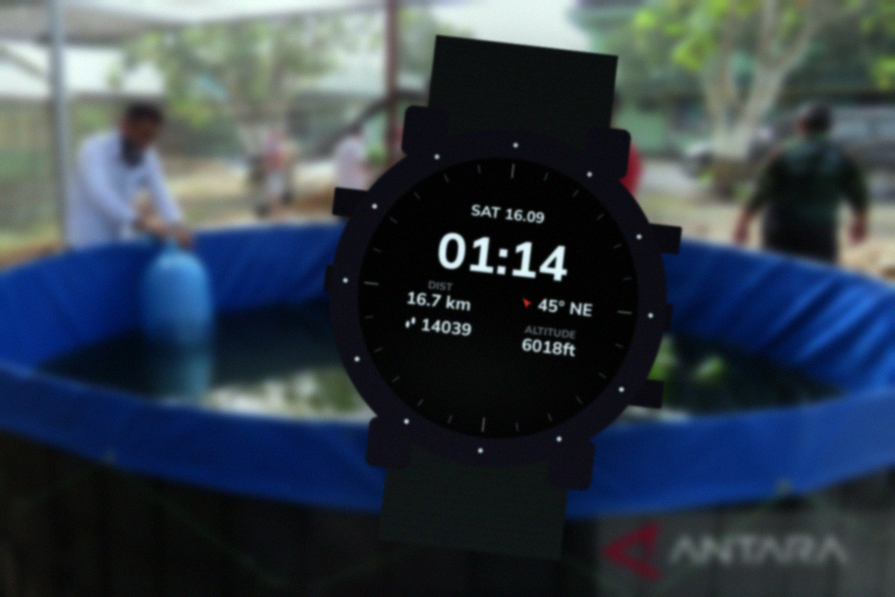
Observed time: 1h14
